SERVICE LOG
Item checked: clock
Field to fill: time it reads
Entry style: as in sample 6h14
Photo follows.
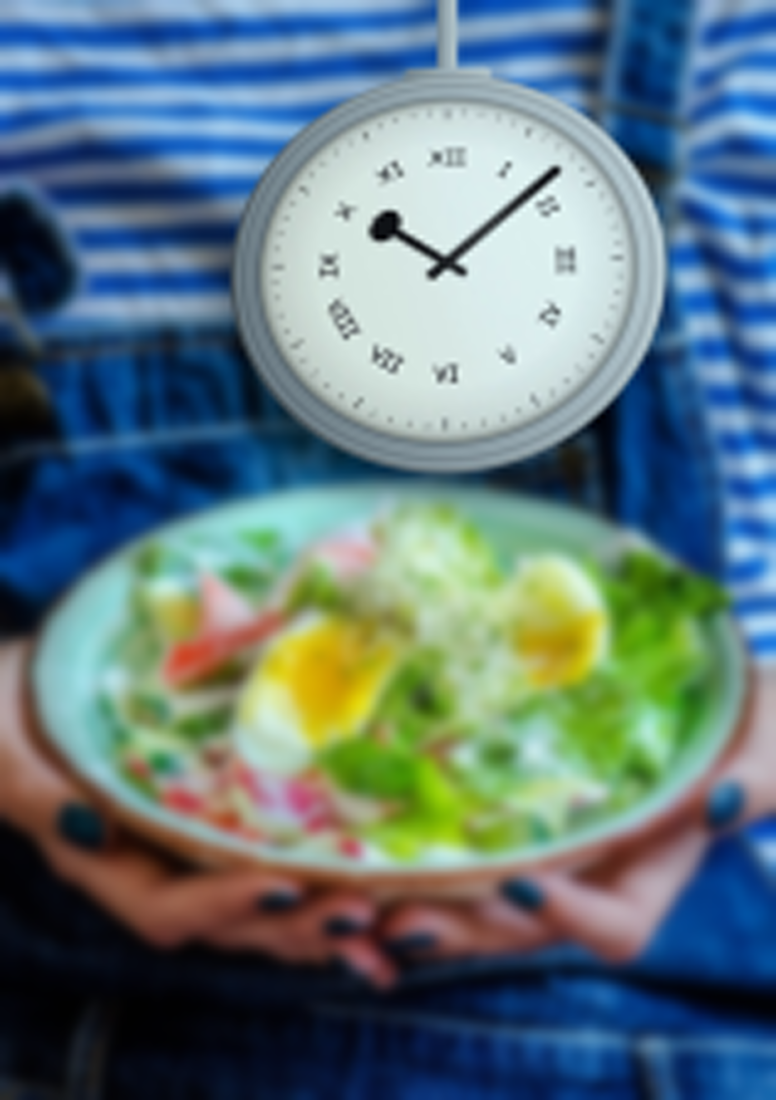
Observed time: 10h08
